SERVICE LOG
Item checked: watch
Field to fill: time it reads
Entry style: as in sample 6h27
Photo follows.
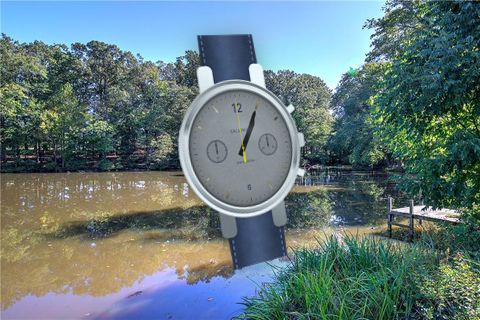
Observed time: 1h05
